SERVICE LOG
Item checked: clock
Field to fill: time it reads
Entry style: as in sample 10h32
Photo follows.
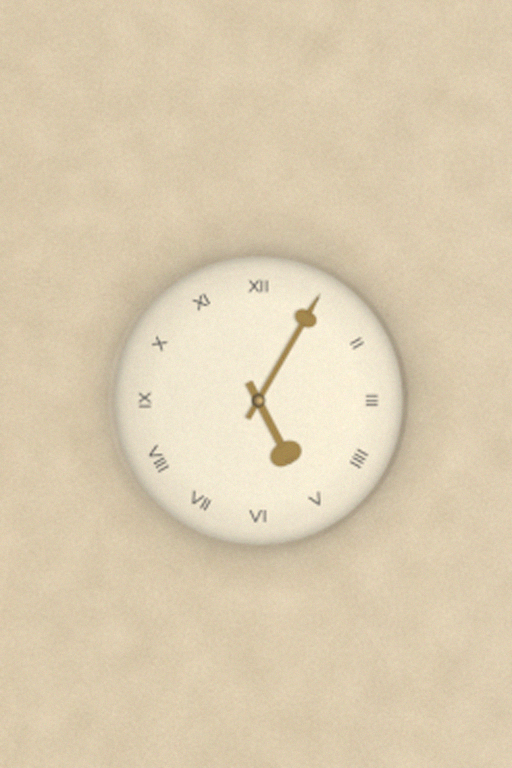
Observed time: 5h05
